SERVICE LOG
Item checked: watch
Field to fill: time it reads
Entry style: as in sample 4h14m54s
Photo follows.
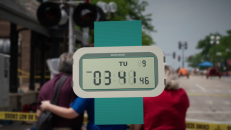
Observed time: 3h41m46s
